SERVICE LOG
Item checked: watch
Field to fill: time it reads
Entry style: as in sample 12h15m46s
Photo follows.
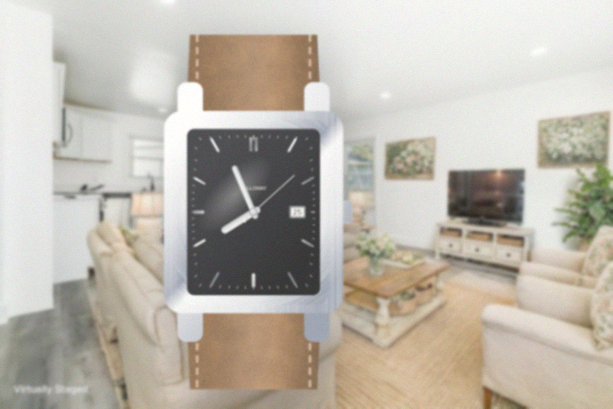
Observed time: 7h56m08s
